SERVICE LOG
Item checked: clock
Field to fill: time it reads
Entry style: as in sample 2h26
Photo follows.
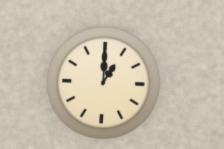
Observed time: 1h00
